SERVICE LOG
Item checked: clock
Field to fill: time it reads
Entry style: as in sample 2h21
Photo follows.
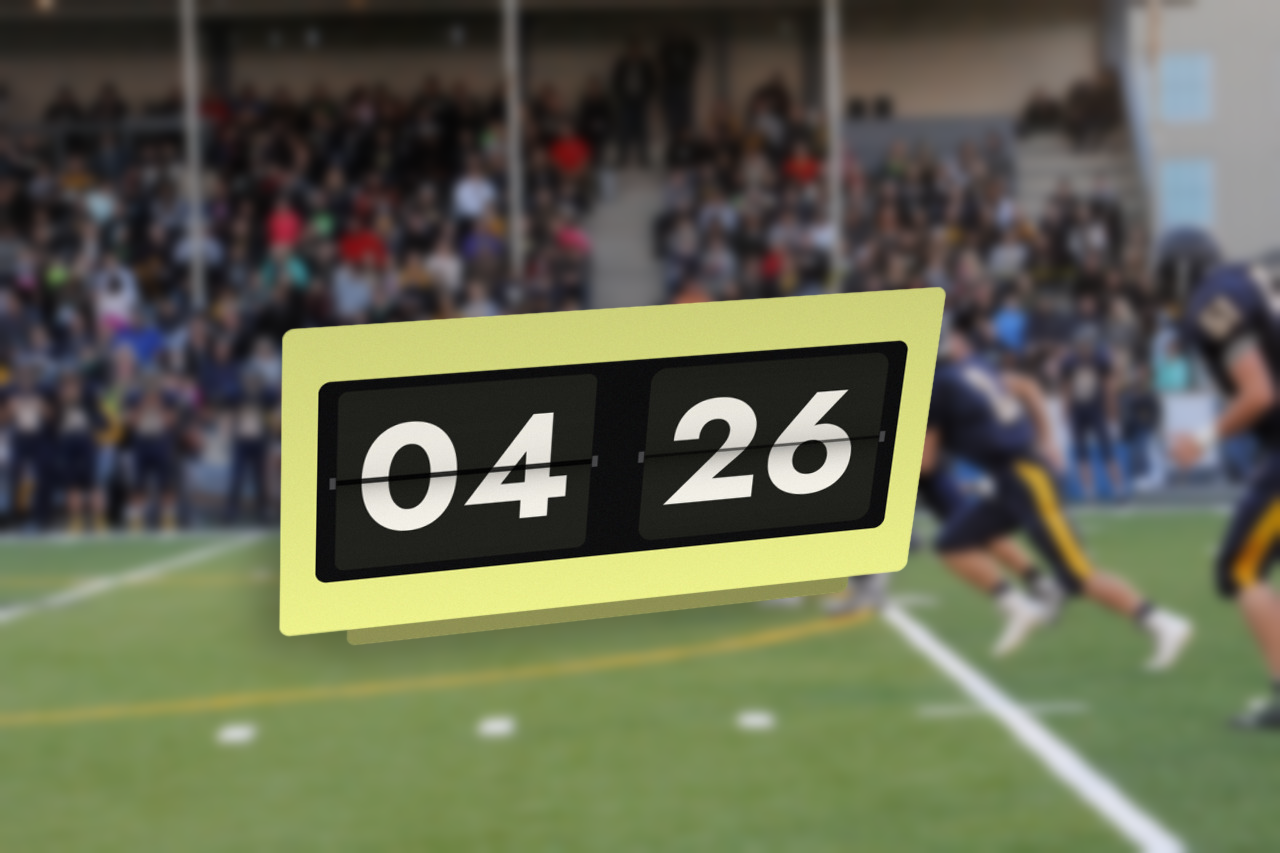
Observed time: 4h26
